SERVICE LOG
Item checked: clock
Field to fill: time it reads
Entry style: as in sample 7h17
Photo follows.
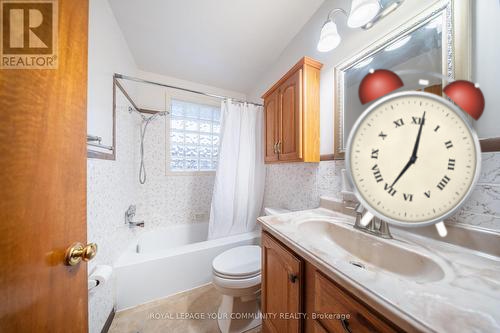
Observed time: 7h01
